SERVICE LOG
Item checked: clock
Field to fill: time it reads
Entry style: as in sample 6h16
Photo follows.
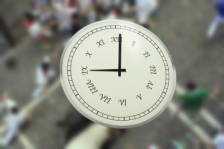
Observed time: 9h01
